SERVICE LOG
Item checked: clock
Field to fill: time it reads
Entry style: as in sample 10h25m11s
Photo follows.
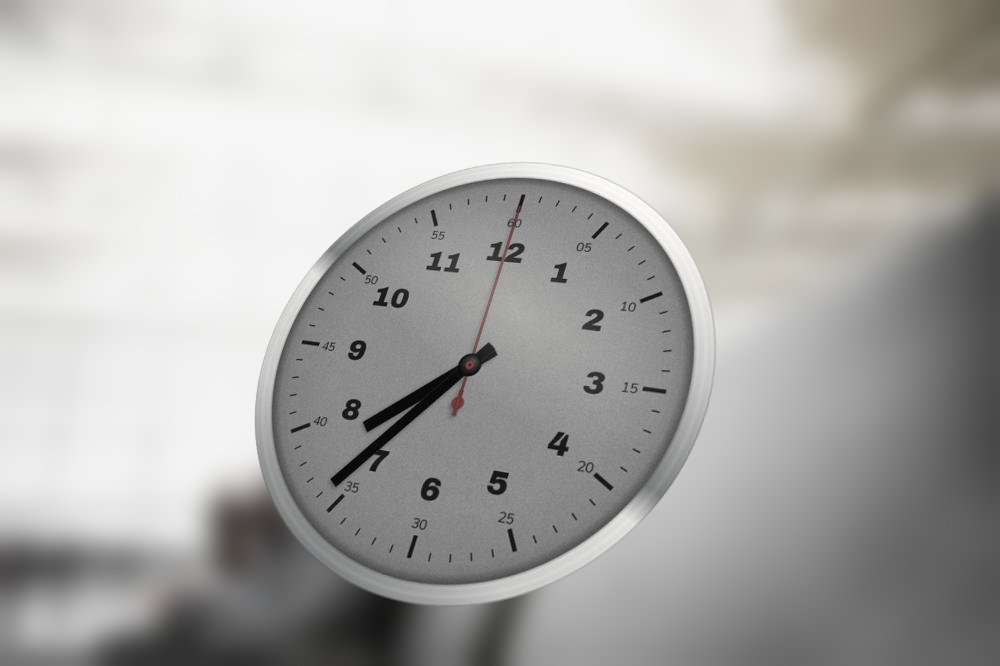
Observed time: 7h36m00s
